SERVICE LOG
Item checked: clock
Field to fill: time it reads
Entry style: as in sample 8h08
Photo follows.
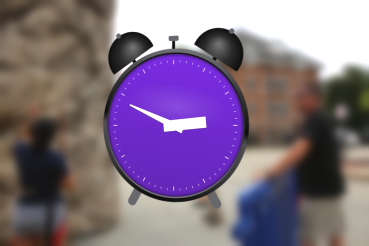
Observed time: 2h49
